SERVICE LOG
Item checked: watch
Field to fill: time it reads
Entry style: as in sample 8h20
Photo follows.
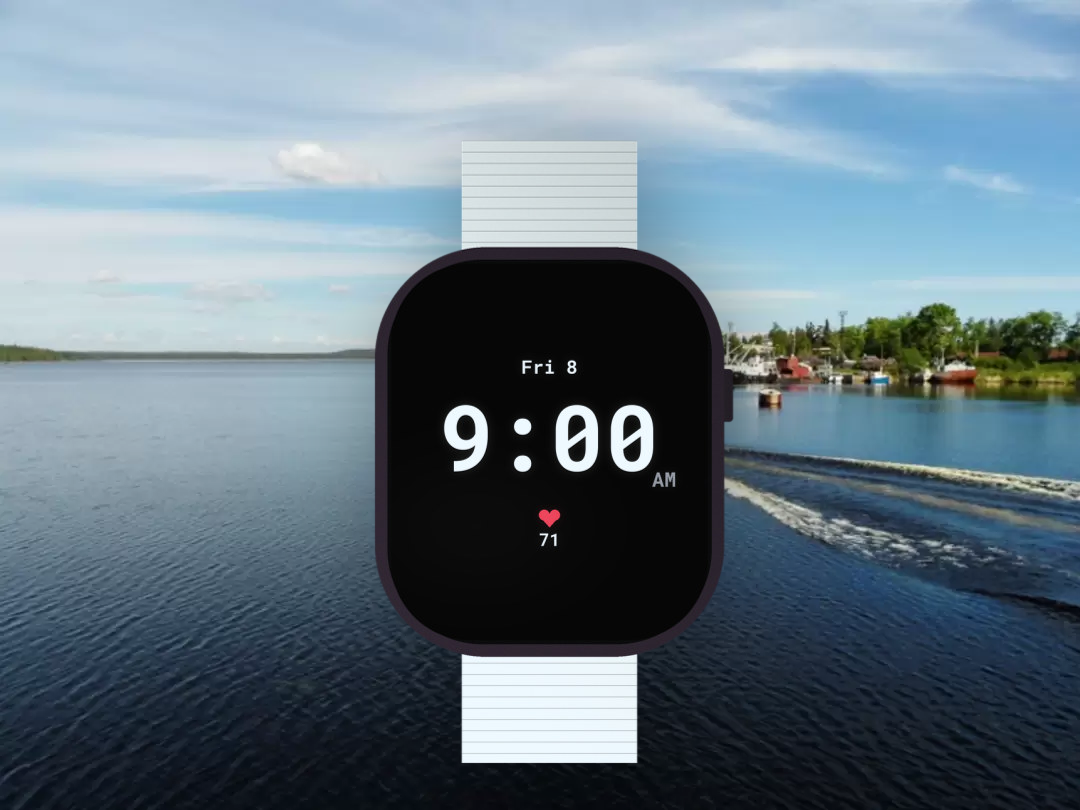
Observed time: 9h00
